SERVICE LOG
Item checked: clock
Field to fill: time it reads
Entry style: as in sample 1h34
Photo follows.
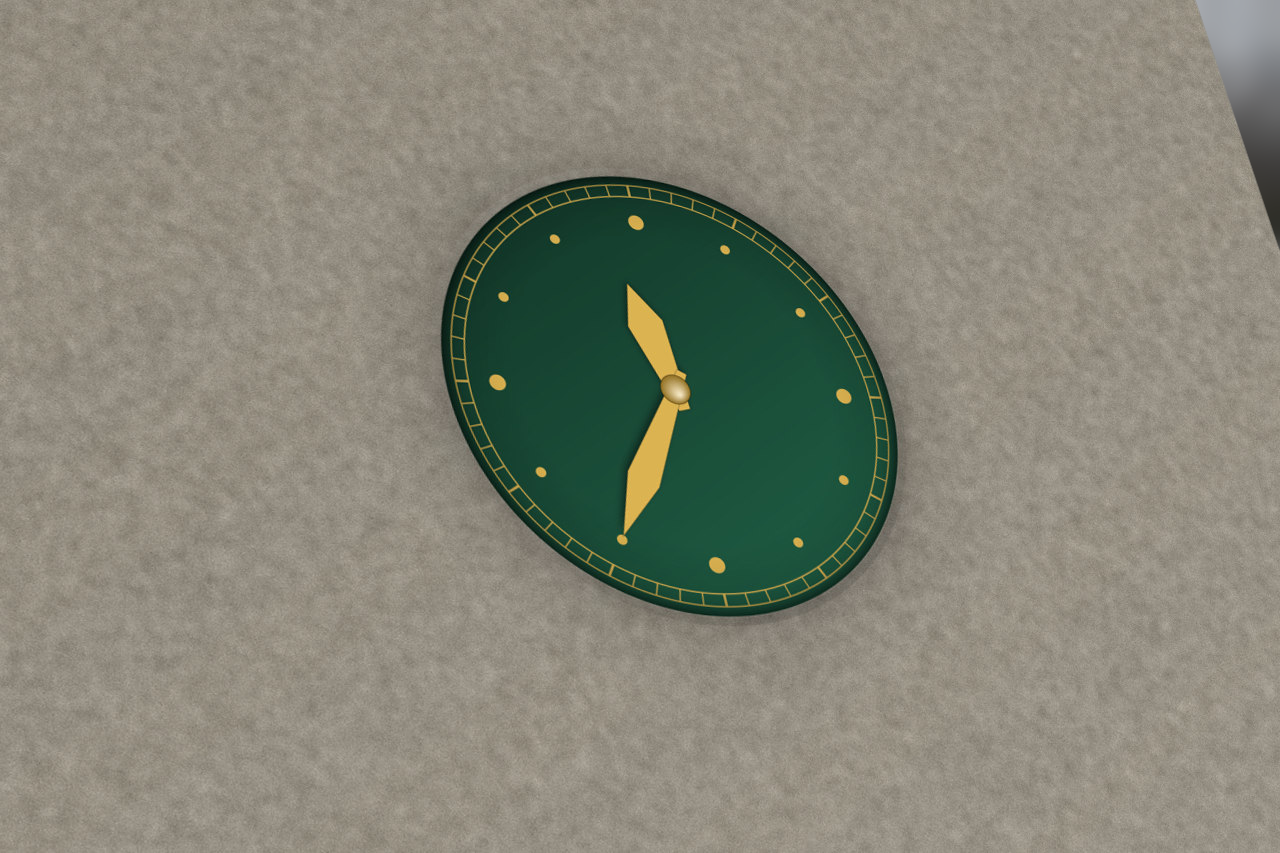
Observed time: 11h35
